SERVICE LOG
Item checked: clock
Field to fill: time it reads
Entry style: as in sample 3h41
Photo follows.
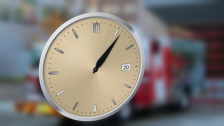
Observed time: 1h06
